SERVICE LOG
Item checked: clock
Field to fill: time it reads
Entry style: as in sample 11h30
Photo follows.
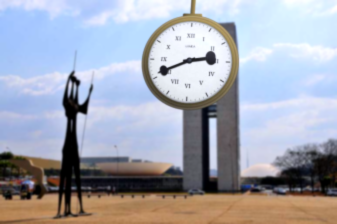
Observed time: 2h41
